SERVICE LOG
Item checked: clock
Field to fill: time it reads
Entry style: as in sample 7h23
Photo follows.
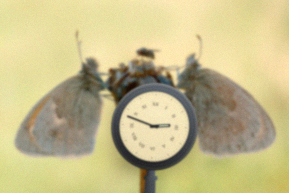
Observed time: 2h48
